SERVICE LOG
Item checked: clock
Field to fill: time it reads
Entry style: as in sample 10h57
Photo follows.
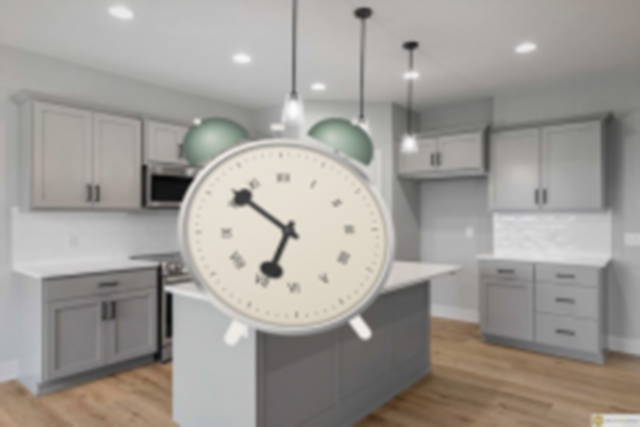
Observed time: 6h52
